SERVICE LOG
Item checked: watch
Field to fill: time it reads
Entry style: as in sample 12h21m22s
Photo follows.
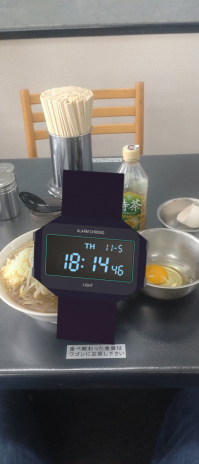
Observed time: 18h14m46s
